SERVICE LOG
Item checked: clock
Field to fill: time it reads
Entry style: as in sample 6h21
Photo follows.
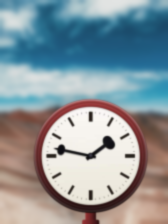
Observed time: 1h47
